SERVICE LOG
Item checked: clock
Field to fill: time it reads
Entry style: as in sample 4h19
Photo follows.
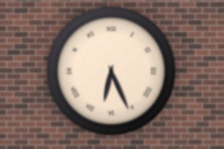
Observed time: 6h26
